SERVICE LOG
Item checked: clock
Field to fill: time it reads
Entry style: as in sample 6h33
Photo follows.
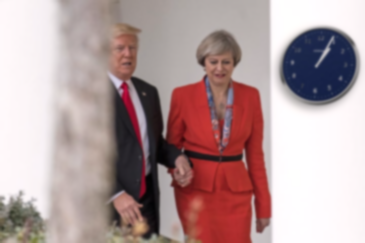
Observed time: 1h04
